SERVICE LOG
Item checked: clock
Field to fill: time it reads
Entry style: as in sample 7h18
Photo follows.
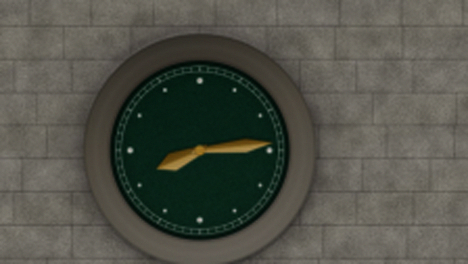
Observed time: 8h14
